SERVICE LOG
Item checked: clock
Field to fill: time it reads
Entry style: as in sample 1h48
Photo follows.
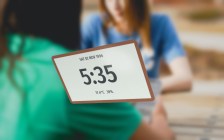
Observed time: 5h35
